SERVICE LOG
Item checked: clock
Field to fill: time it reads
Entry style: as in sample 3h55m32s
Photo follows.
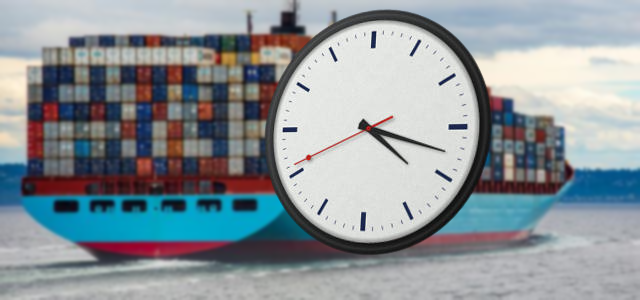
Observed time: 4h17m41s
